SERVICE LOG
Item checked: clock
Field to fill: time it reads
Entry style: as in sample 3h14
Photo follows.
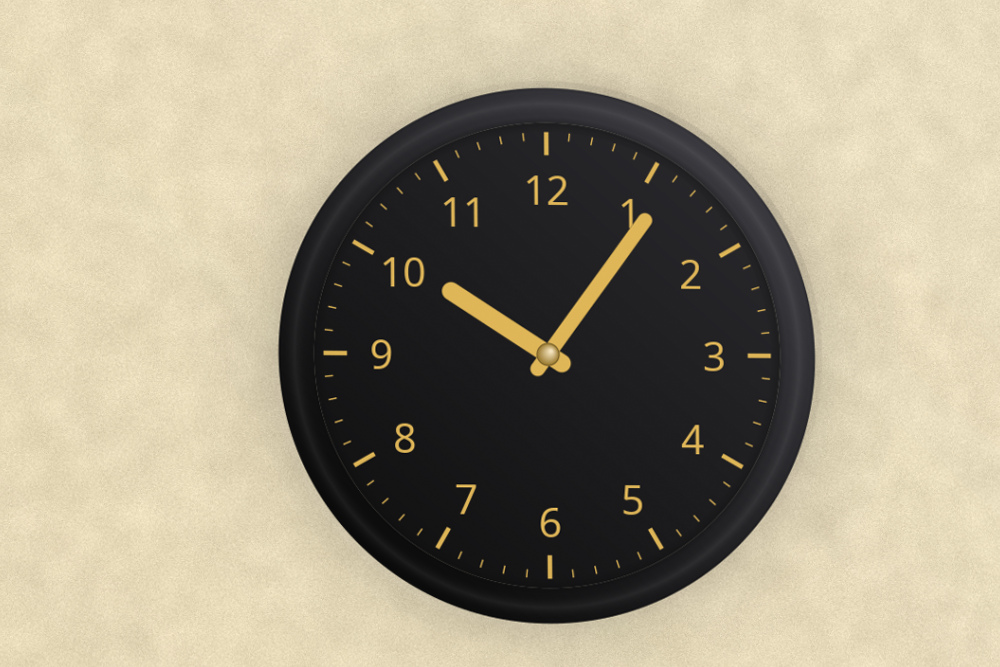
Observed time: 10h06
